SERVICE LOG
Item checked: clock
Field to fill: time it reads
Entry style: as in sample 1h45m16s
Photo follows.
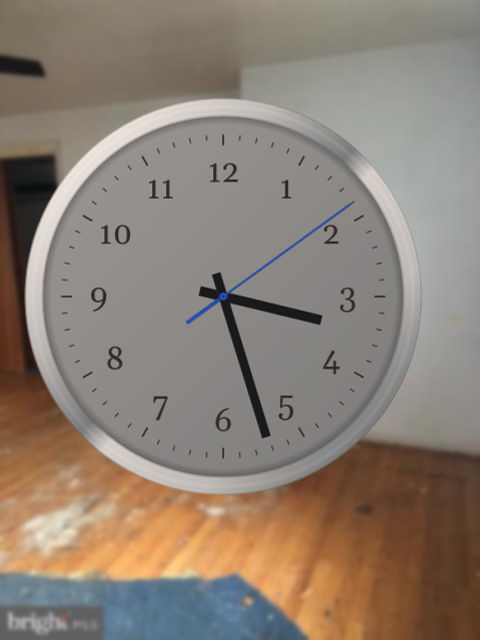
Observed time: 3h27m09s
